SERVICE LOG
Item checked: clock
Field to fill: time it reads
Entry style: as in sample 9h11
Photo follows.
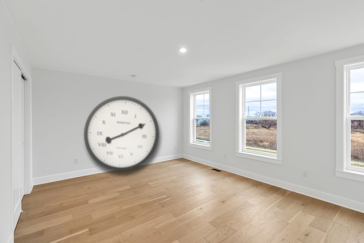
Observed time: 8h10
